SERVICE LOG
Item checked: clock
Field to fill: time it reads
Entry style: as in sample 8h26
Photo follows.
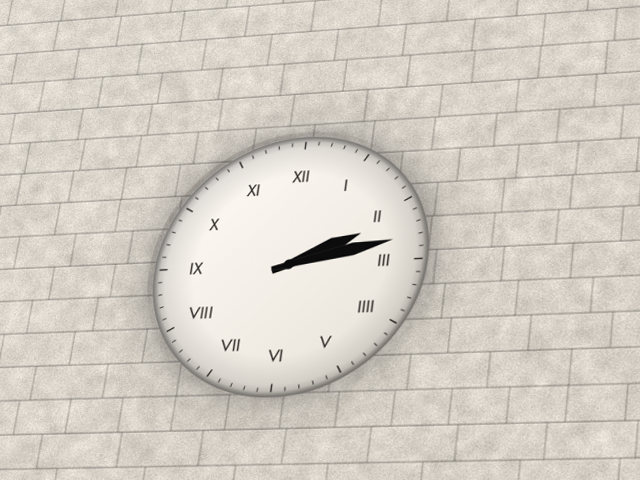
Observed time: 2h13
